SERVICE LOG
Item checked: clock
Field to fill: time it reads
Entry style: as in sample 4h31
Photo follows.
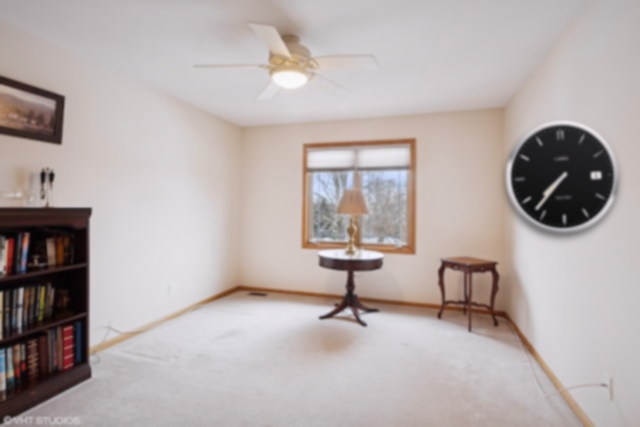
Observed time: 7h37
